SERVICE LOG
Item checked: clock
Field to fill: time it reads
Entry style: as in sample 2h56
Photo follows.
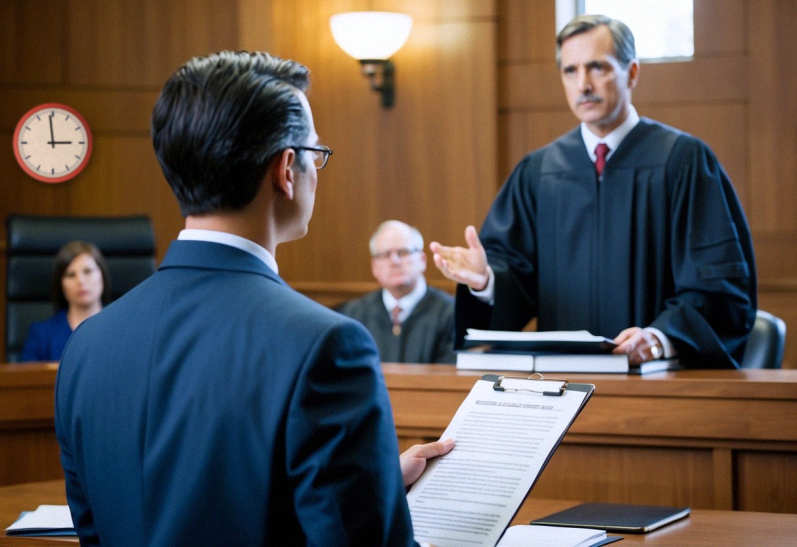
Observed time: 2h59
